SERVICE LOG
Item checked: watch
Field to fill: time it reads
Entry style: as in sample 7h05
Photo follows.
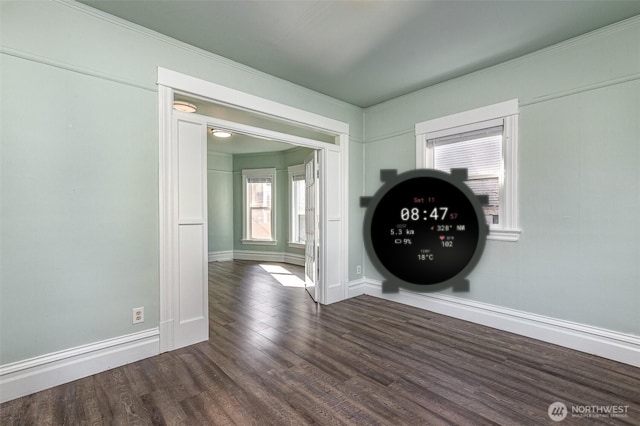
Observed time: 8h47
